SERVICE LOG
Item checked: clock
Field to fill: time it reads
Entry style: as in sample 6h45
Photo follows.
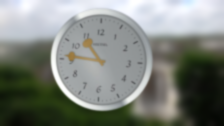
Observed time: 10h46
